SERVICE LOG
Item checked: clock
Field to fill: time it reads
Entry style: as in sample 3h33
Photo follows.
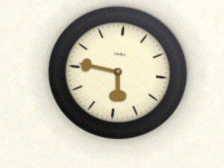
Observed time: 5h46
